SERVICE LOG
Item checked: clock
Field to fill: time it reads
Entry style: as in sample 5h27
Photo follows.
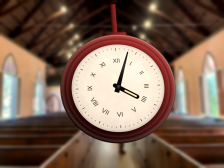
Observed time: 4h03
